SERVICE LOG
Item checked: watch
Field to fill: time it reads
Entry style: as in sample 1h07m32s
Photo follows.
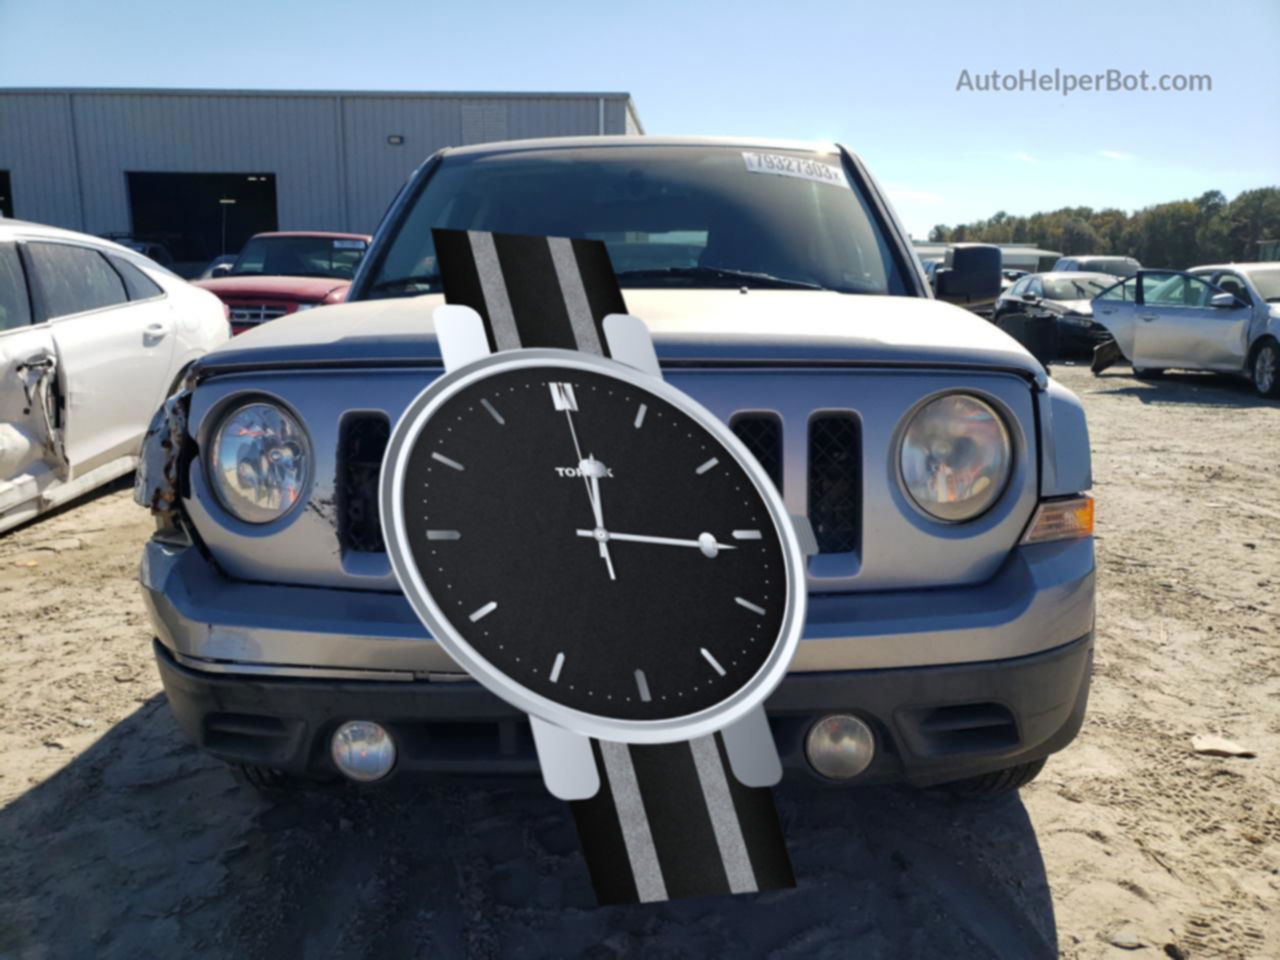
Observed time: 12h16m00s
